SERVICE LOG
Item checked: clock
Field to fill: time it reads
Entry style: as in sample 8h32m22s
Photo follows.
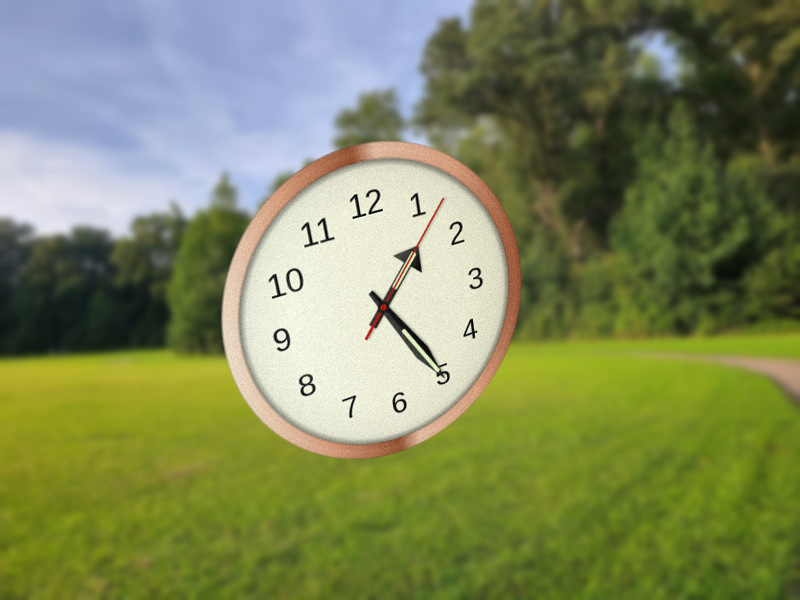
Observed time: 1h25m07s
